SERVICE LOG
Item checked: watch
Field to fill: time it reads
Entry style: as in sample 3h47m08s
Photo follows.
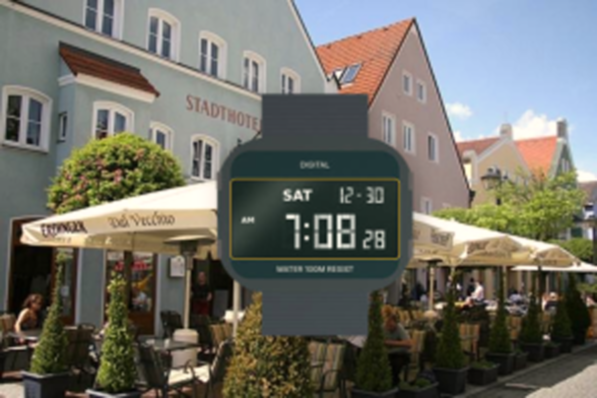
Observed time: 7h08m28s
